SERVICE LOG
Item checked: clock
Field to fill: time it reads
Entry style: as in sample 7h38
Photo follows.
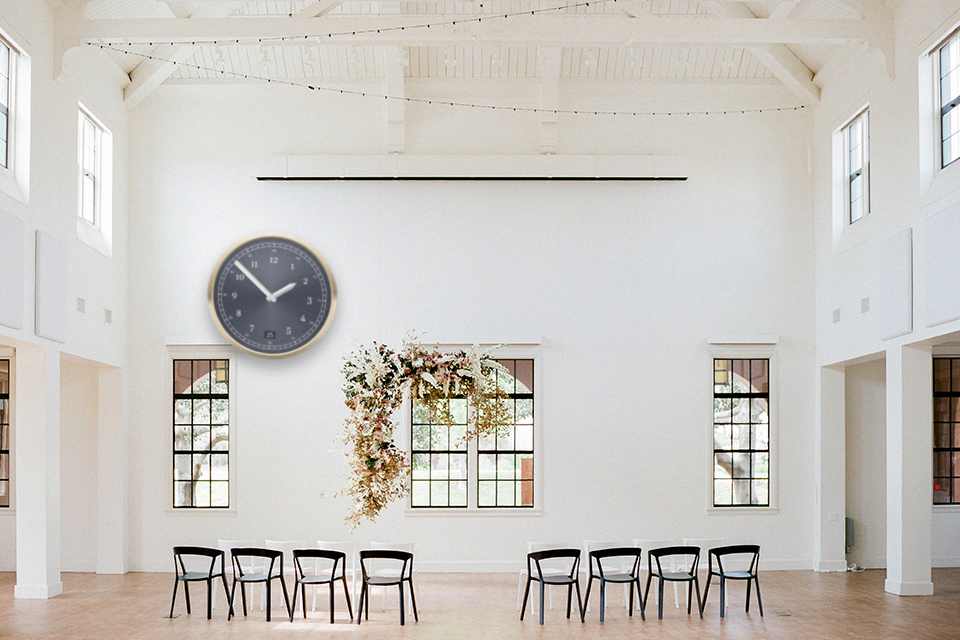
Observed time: 1h52
